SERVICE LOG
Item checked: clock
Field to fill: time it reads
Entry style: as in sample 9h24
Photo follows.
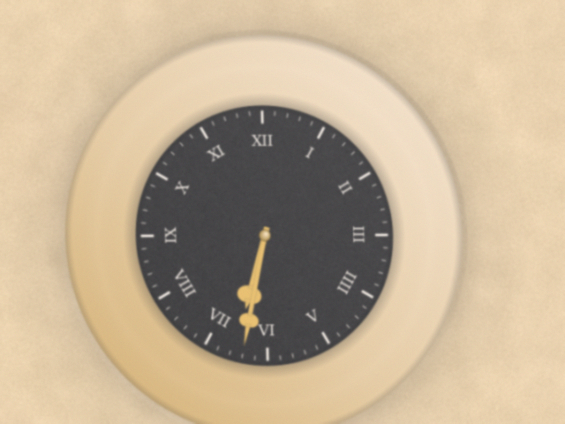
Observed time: 6h32
